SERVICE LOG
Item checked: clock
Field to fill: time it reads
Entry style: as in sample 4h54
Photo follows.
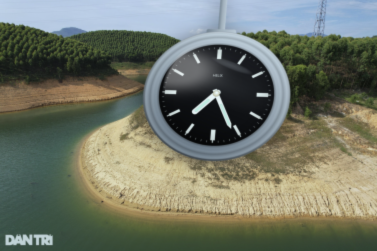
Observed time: 7h26
